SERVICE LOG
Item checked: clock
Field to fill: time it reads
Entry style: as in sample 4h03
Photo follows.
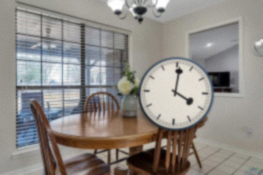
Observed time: 4h01
